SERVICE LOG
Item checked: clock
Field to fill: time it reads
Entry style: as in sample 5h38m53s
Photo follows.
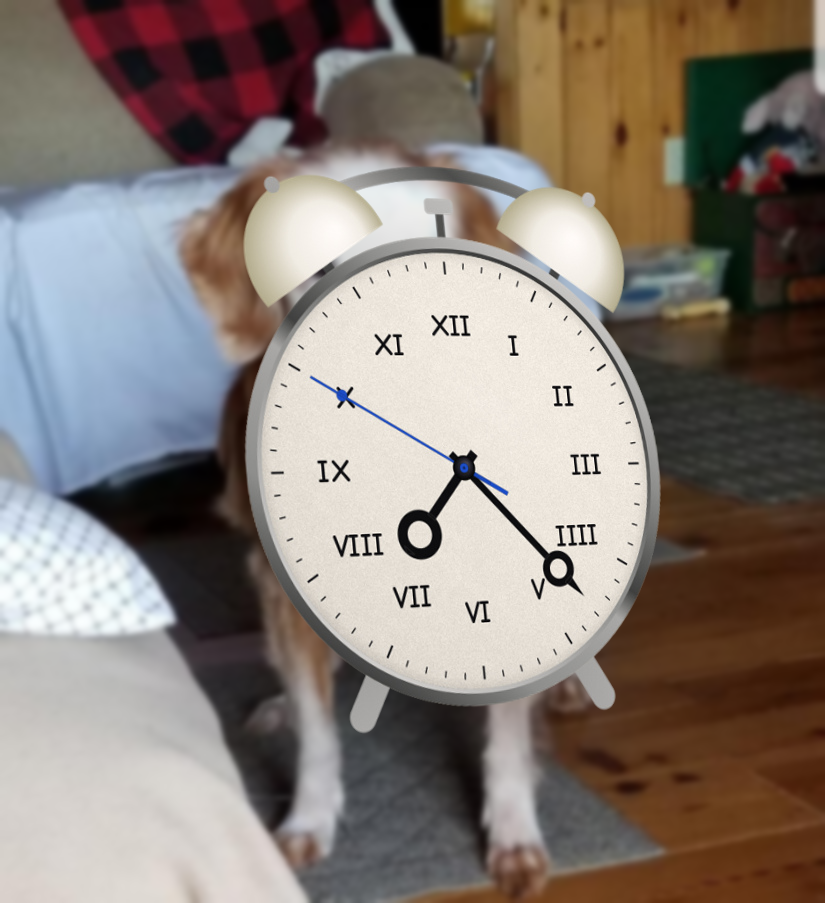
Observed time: 7h22m50s
